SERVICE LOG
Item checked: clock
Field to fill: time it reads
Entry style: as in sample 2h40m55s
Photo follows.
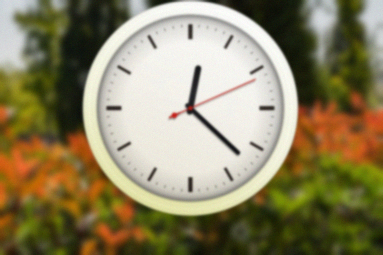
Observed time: 12h22m11s
